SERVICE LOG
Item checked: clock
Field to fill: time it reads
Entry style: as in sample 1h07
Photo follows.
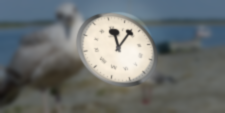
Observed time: 12h08
